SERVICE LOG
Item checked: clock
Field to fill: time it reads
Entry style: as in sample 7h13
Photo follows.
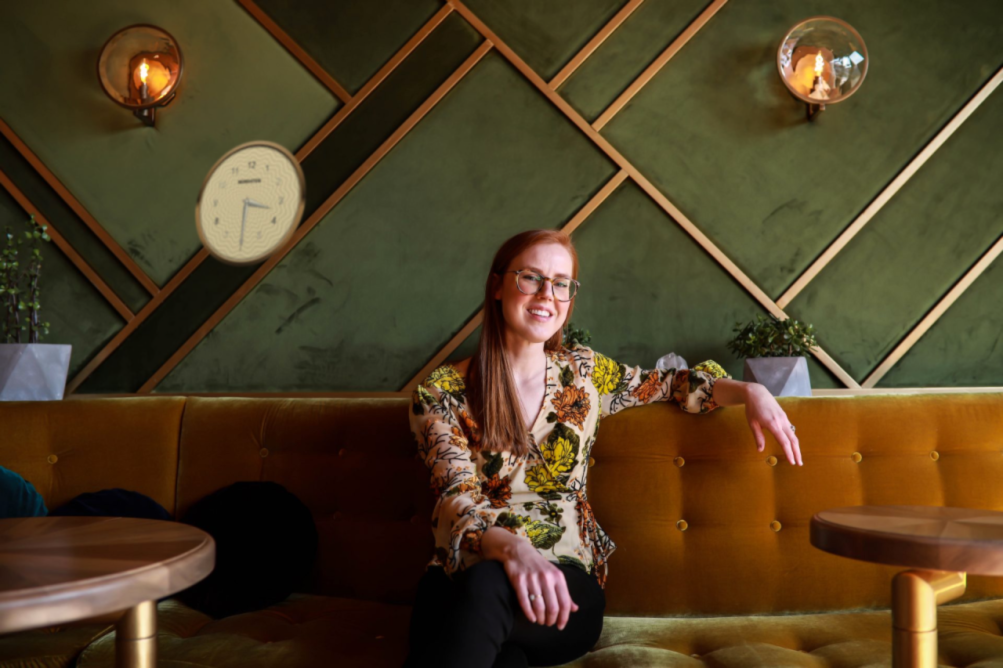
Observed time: 3h30
